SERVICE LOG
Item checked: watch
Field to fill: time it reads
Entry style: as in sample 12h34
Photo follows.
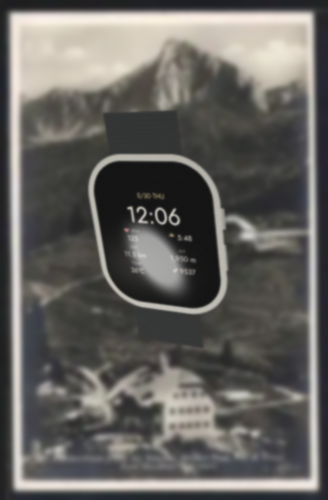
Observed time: 12h06
